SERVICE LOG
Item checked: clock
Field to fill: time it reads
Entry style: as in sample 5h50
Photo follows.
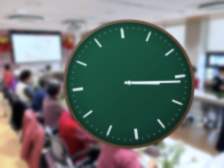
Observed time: 3h16
